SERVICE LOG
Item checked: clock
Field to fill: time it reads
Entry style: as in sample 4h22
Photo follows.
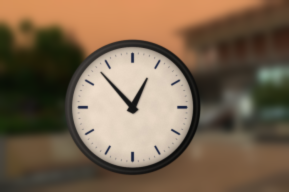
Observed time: 12h53
